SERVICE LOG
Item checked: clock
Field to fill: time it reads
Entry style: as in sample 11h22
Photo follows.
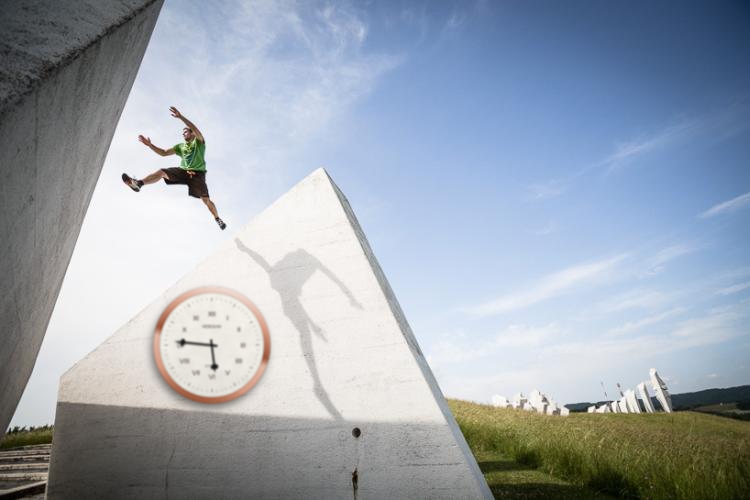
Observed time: 5h46
